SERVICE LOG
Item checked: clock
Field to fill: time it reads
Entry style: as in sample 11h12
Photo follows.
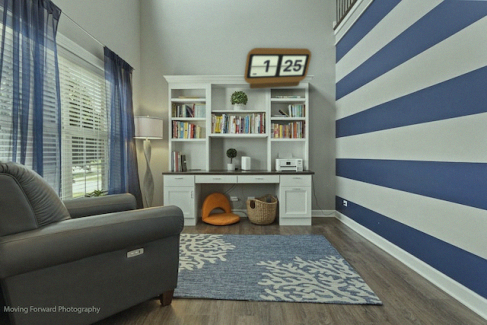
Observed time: 1h25
